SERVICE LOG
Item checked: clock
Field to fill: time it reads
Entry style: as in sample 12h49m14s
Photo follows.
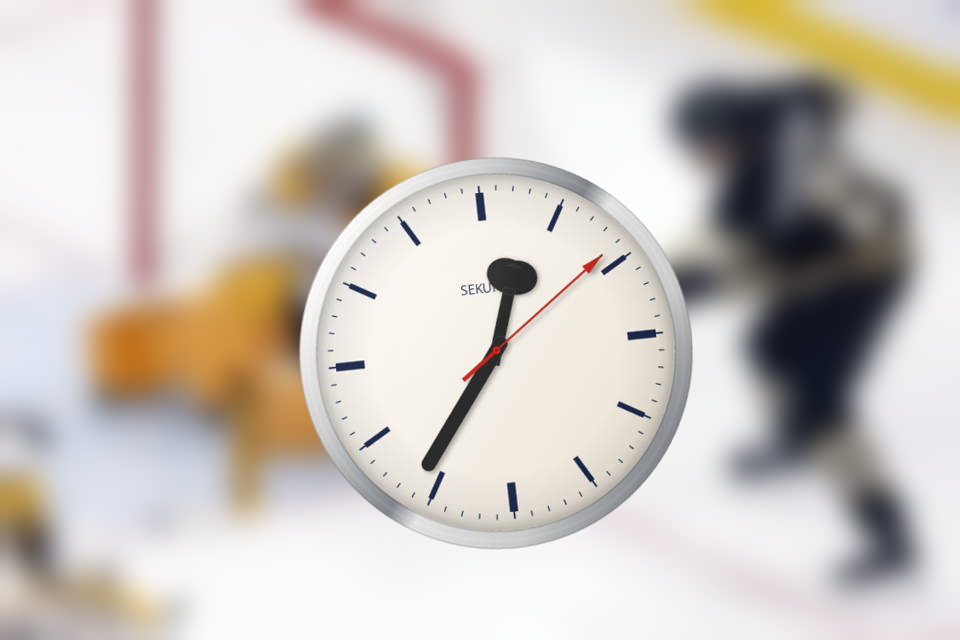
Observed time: 12h36m09s
